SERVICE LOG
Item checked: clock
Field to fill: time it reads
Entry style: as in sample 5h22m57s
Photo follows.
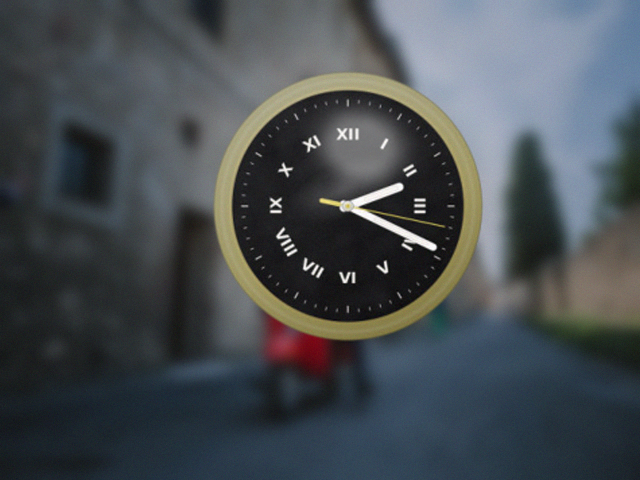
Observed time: 2h19m17s
